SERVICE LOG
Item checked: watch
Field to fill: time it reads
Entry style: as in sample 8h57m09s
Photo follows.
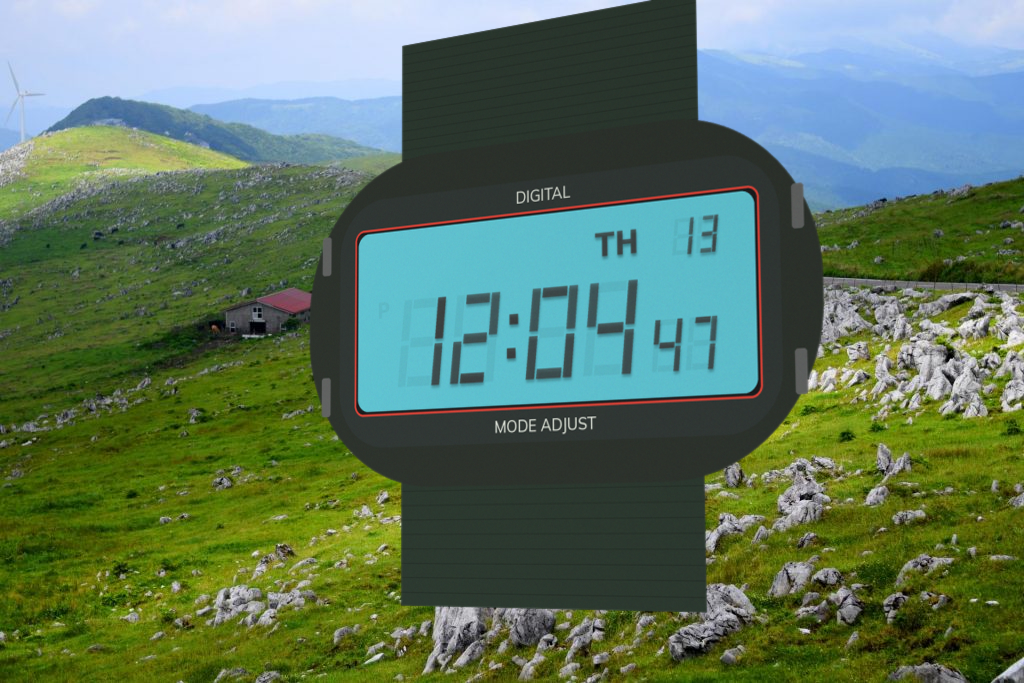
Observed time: 12h04m47s
